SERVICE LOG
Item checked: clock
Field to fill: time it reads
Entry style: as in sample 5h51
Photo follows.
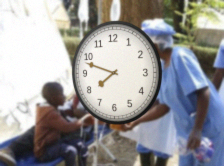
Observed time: 7h48
